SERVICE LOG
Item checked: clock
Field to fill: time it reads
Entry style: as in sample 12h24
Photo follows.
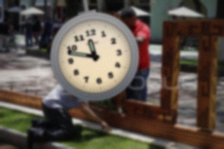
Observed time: 11h48
